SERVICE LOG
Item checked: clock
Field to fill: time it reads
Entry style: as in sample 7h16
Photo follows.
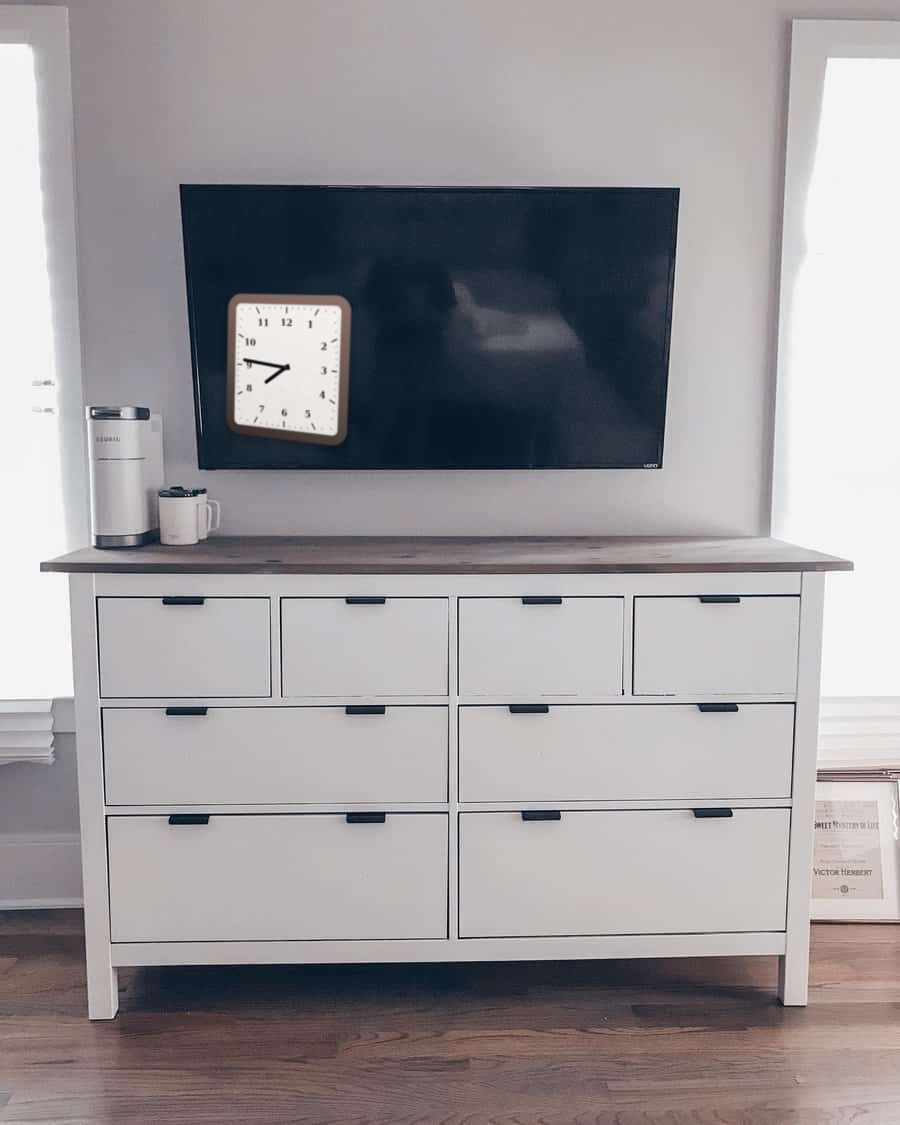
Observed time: 7h46
